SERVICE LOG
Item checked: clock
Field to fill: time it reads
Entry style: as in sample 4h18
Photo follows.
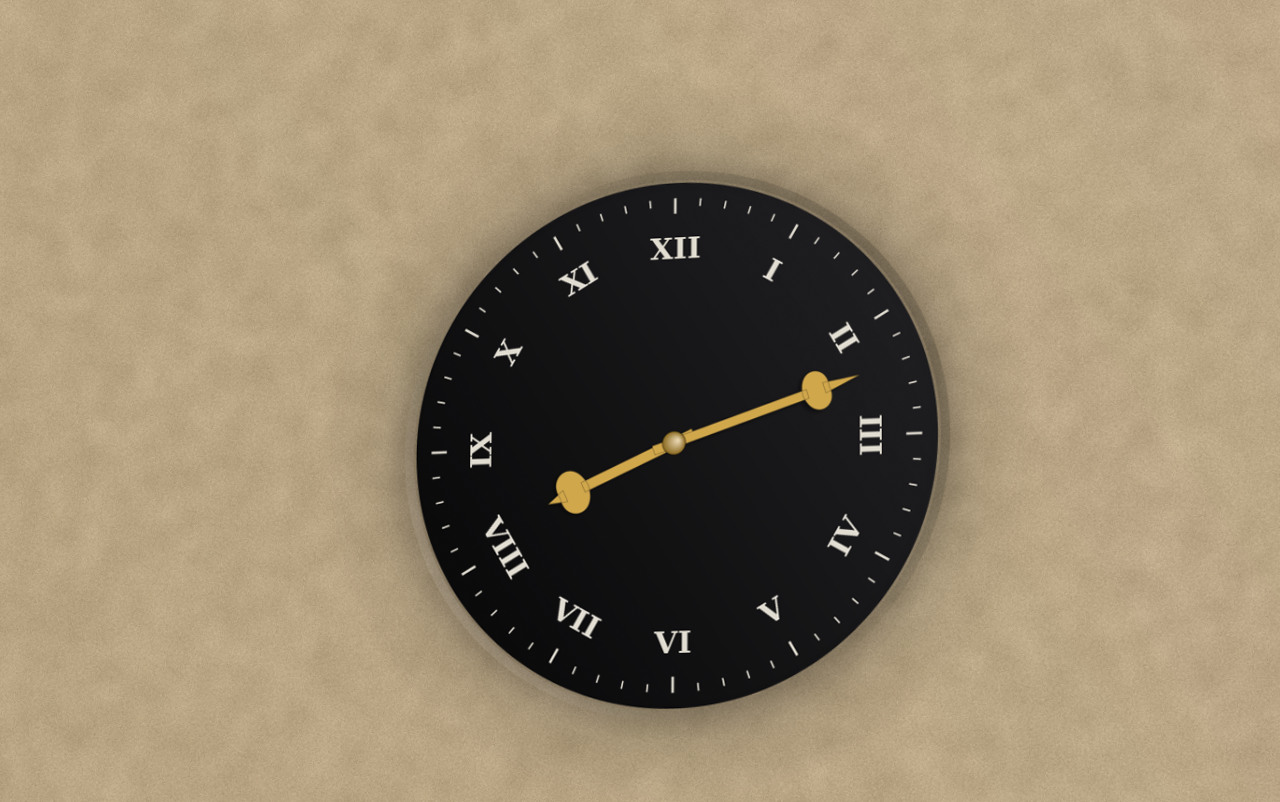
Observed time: 8h12
